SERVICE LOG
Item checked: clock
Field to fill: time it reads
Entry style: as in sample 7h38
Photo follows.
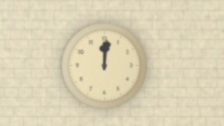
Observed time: 12h01
